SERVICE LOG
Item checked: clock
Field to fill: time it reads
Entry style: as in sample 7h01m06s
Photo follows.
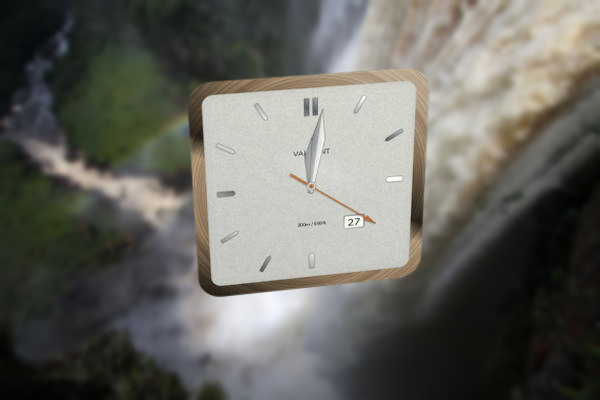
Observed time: 12h01m21s
